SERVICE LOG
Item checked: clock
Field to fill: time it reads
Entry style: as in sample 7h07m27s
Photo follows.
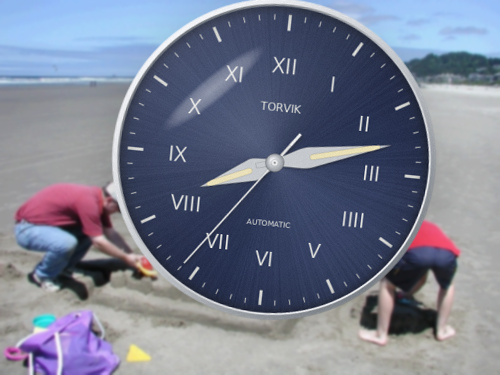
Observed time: 8h12m36s
